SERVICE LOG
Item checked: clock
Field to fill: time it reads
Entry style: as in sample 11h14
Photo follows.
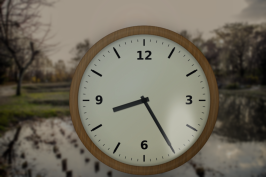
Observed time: 8h25
